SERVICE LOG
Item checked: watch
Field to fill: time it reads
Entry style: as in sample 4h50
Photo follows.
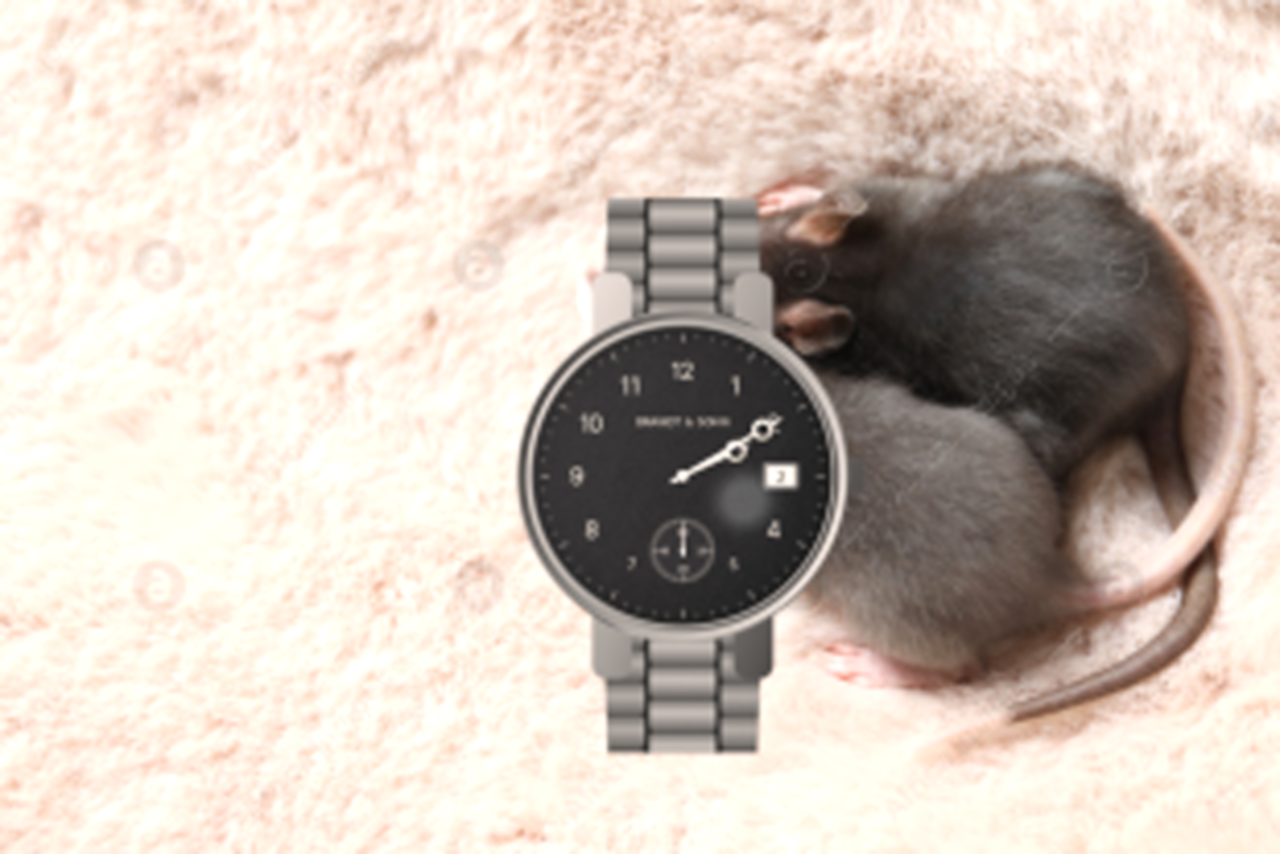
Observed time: 2h10
